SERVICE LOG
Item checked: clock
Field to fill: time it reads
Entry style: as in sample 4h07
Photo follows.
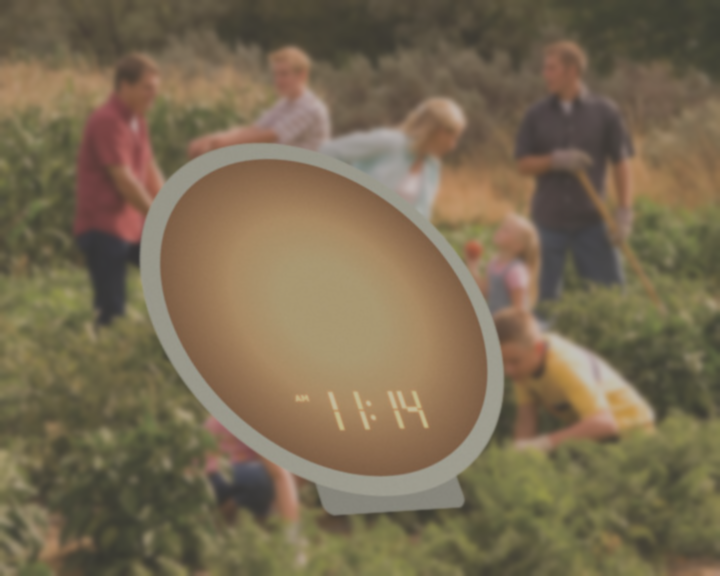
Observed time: 11h14
